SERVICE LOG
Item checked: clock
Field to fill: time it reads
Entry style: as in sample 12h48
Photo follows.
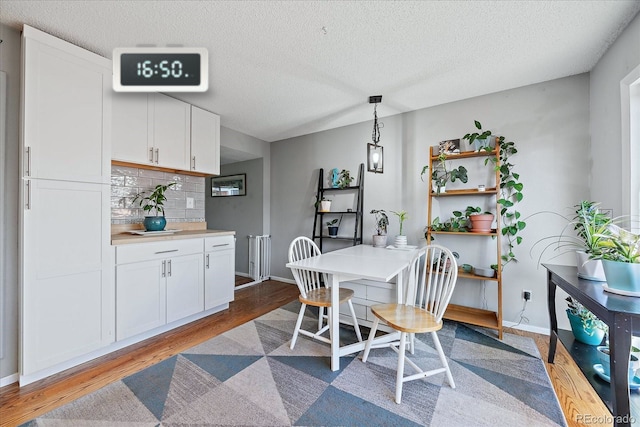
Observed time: 16h50
